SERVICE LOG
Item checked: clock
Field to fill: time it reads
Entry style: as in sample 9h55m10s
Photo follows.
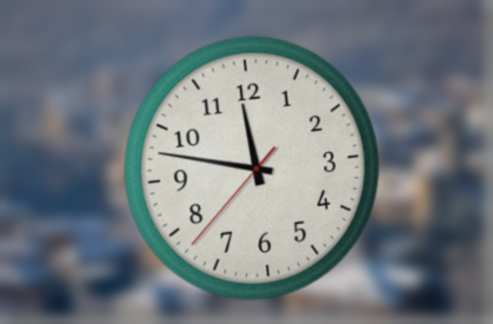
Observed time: 11h47m38s
